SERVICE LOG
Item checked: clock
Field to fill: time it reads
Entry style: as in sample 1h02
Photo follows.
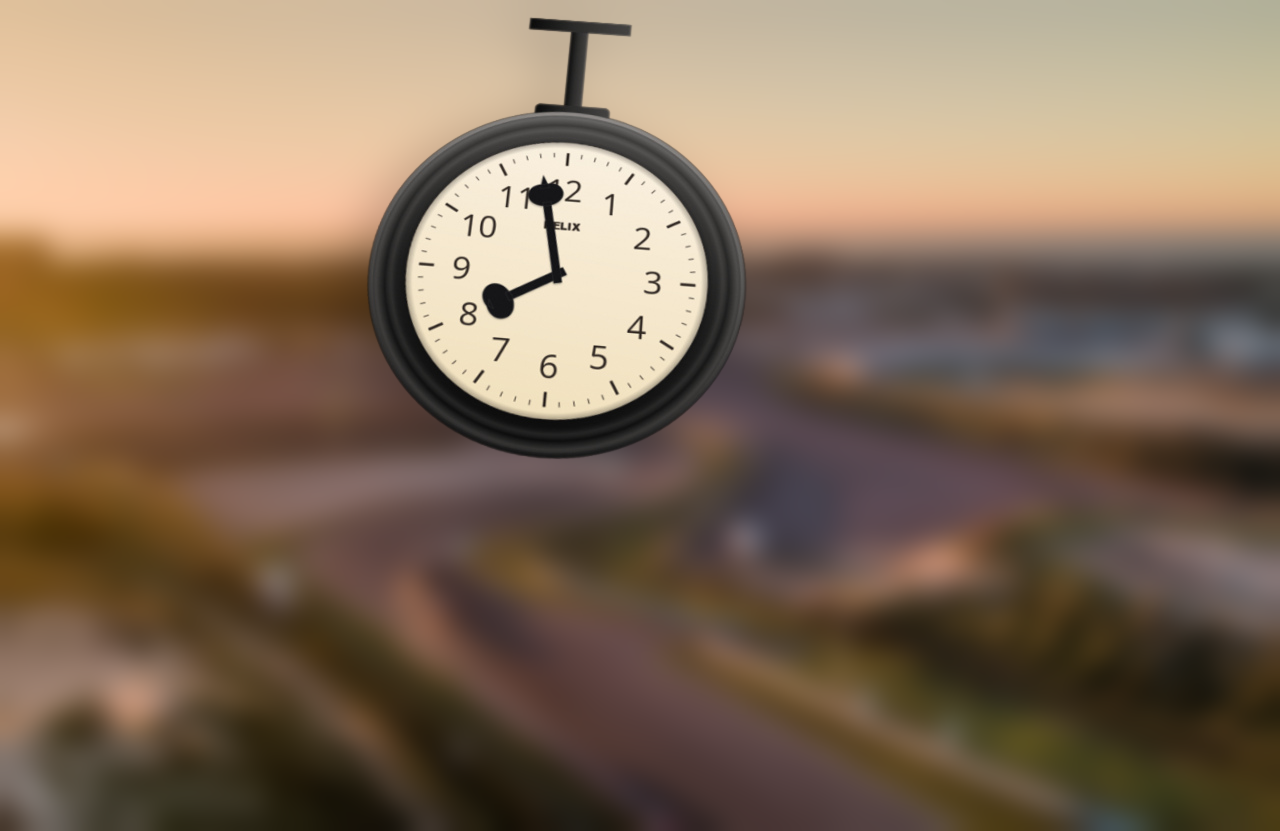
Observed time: 7h58
